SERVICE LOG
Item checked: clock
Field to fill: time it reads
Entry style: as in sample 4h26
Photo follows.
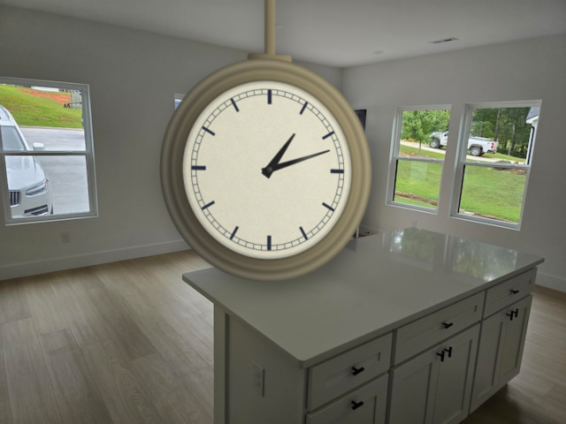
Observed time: 1h12
